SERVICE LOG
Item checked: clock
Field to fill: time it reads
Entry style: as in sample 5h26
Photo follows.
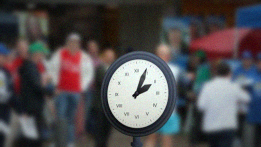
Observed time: 2h04
